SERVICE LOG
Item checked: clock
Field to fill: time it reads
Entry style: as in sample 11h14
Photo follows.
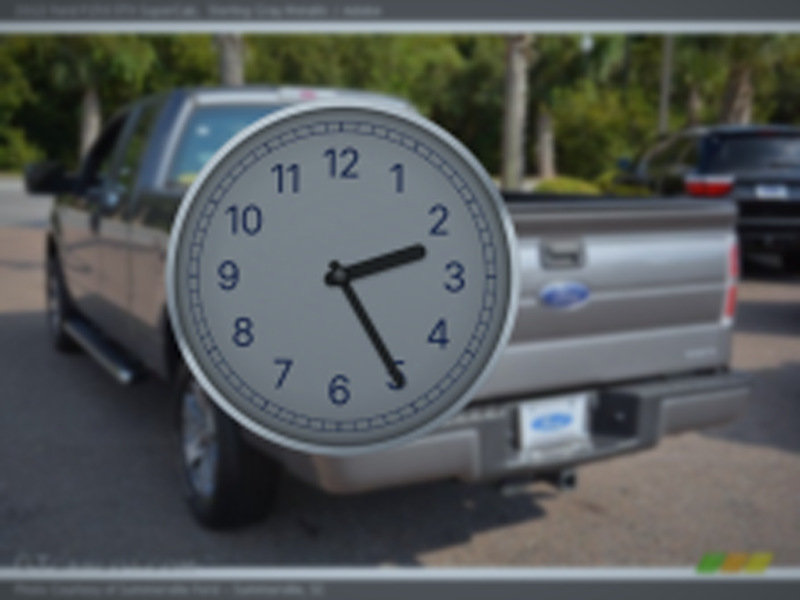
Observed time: 2h25
